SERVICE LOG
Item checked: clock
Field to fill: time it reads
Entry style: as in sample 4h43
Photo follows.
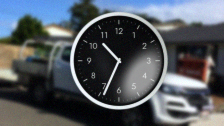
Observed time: 10h34
